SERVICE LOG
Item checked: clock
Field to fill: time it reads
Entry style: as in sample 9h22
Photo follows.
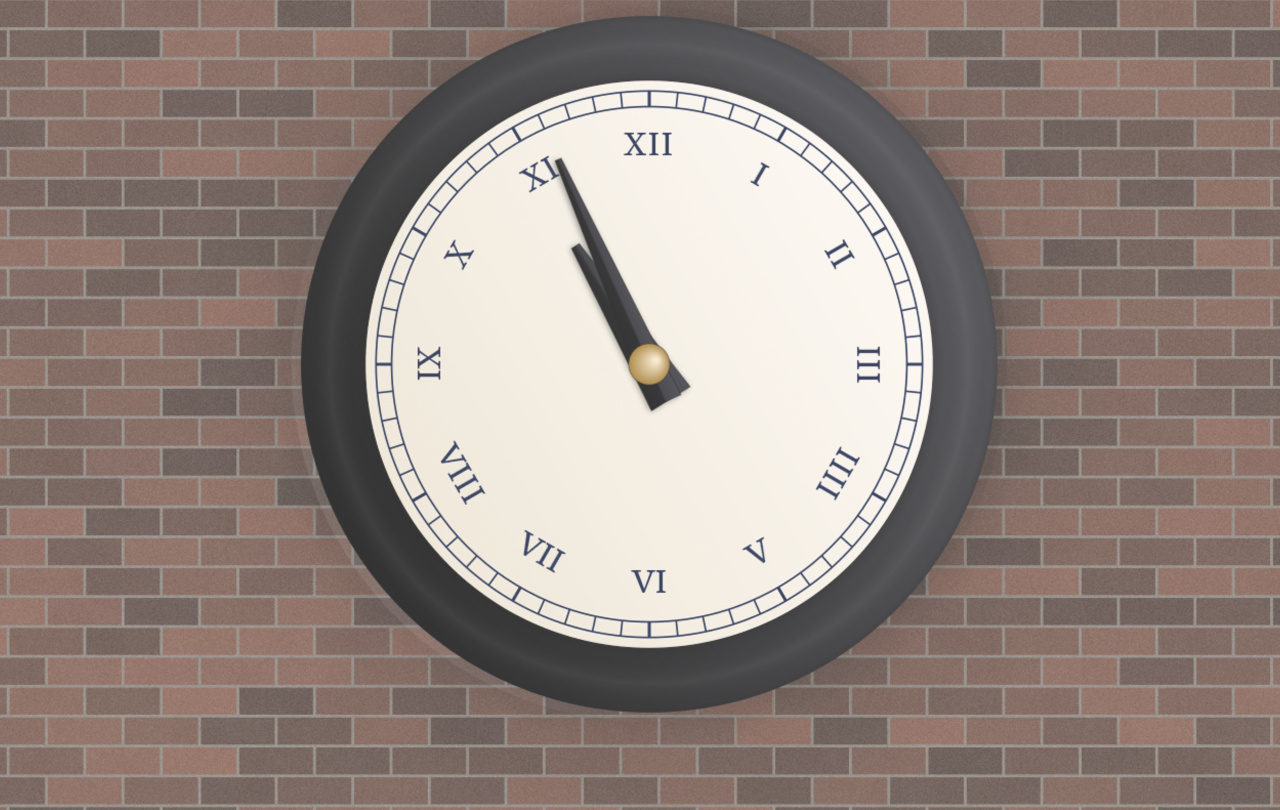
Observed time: 10h56
